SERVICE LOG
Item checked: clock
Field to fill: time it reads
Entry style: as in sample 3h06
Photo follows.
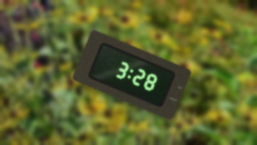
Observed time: 3h28
